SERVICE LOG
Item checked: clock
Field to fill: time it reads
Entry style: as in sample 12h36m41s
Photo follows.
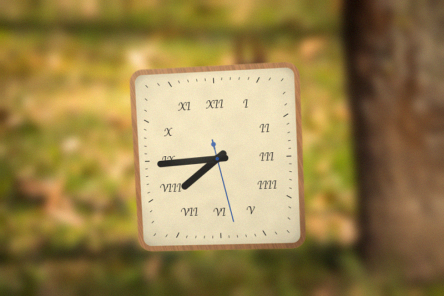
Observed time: 7h44m28s
